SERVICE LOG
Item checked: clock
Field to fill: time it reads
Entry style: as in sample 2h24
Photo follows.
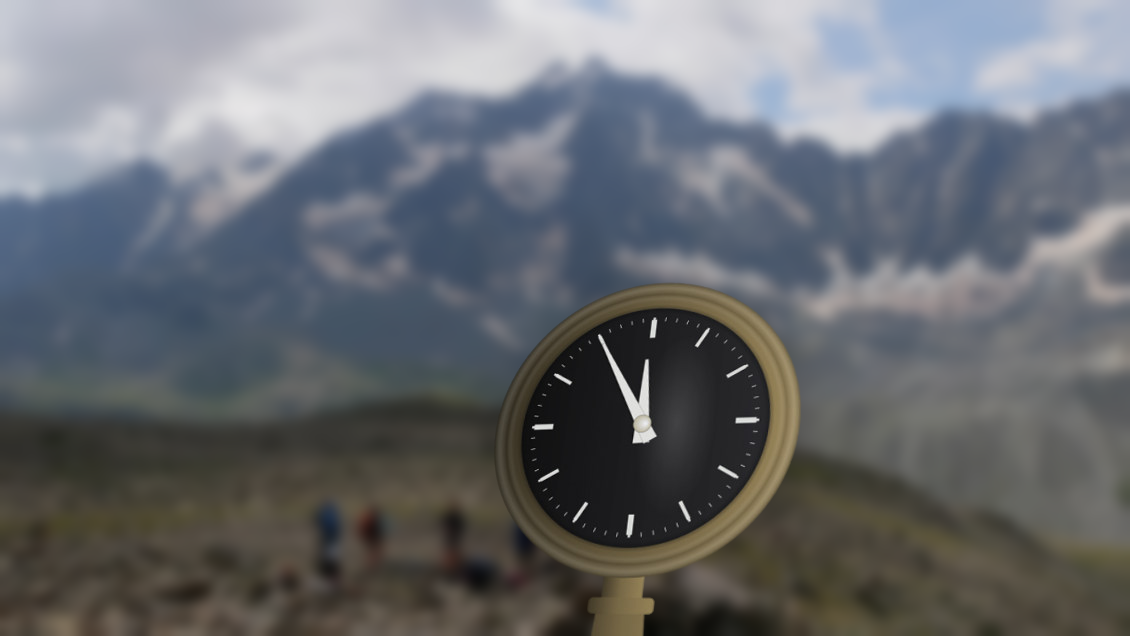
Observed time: 11h55
